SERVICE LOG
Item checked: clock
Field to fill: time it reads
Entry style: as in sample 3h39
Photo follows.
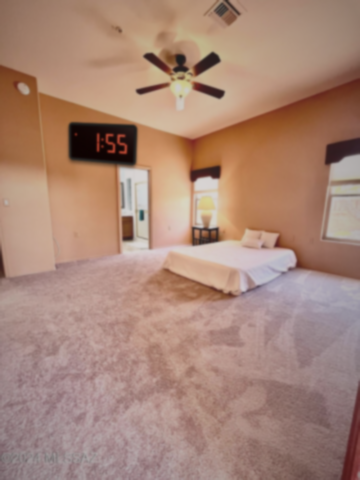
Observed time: 1h55
